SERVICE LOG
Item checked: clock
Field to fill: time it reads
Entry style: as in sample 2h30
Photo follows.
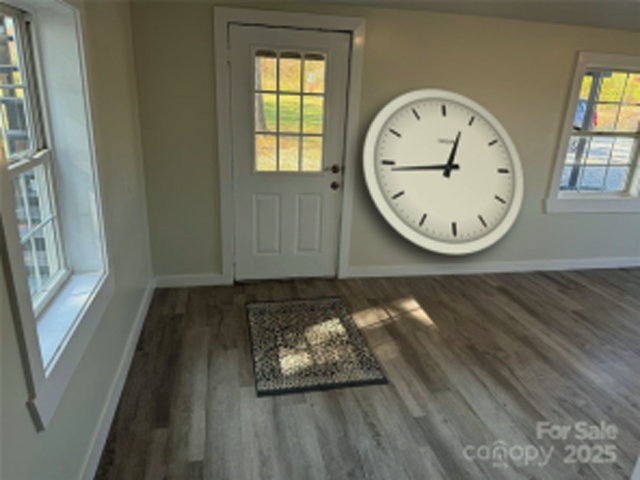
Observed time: 12h44
